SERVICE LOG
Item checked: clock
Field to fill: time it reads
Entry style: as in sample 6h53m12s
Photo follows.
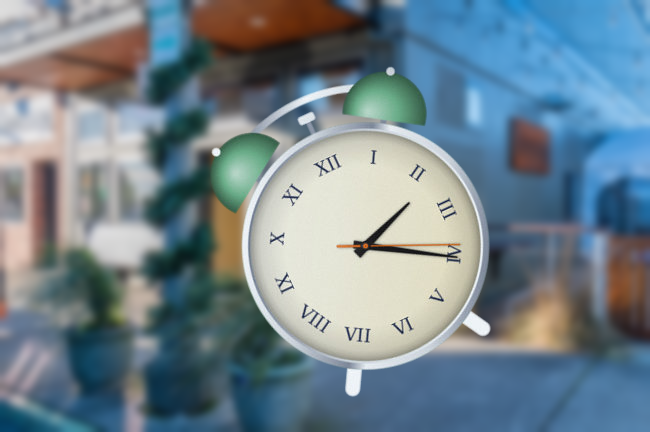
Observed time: 2h20m19s
